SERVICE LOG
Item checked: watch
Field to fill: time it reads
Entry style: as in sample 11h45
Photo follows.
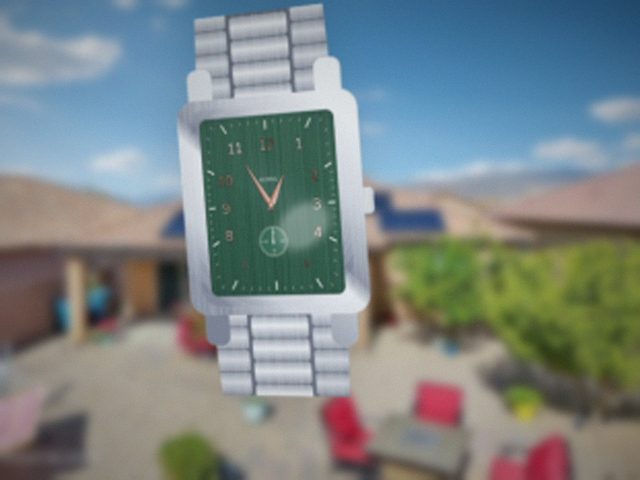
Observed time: 12h55
